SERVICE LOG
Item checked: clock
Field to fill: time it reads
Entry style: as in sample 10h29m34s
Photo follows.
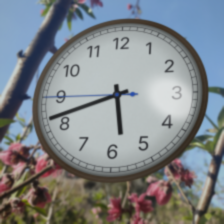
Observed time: 5h41m45s
